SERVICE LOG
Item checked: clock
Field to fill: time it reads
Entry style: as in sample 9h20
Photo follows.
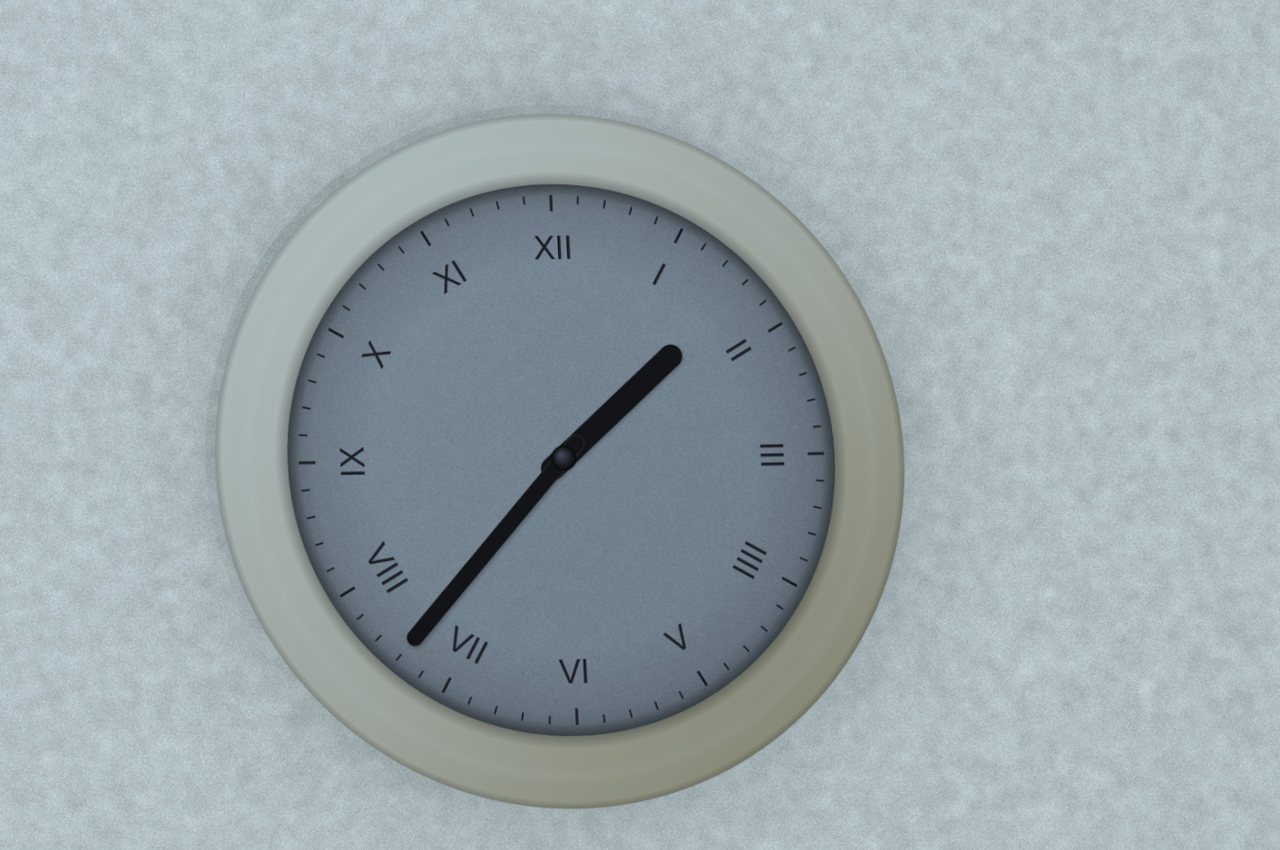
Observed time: 1h37
